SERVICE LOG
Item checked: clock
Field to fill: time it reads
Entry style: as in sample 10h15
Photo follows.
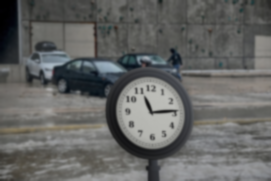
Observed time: 11h14
